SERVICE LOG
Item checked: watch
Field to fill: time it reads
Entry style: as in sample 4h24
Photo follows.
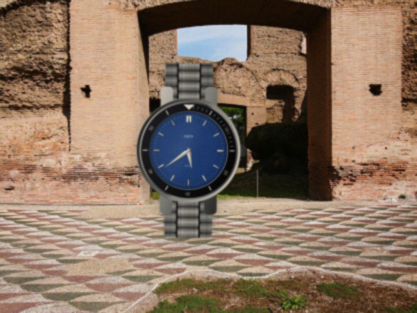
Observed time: 5h39
